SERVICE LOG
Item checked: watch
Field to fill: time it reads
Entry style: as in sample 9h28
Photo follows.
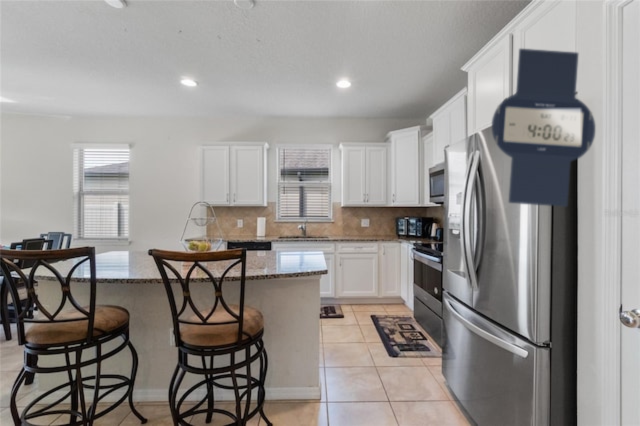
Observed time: 4h00
